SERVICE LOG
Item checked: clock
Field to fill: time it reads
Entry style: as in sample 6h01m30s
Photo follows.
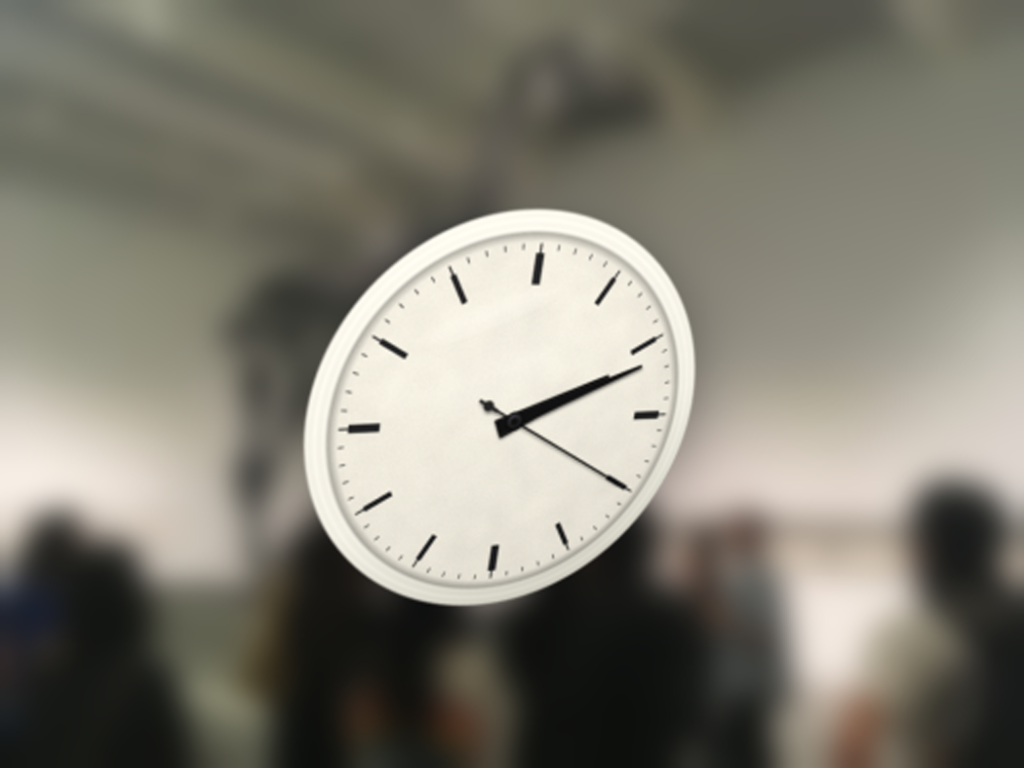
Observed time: 2h11m20s
